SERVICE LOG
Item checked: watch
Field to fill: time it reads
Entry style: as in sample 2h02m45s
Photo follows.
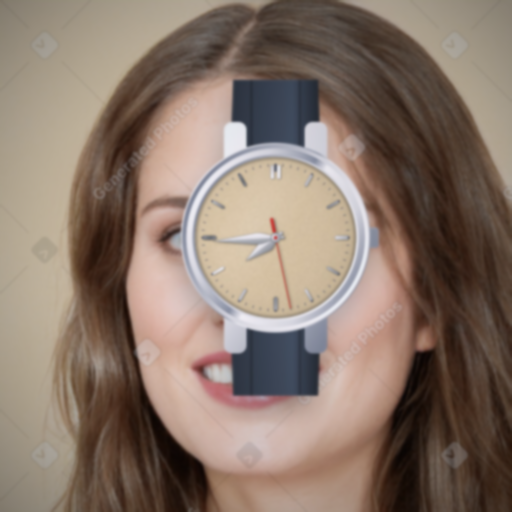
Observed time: 7h44m28s
